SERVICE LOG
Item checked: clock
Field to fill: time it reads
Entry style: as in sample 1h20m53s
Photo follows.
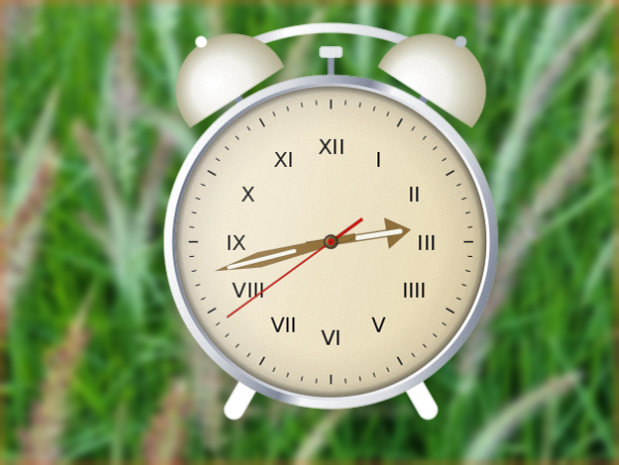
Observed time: 2h42m39s
